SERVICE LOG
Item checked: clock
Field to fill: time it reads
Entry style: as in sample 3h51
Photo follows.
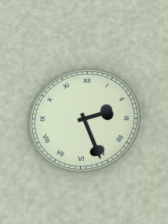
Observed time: 2h26
